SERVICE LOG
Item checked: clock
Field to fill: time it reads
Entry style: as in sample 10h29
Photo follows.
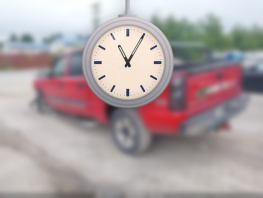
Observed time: 11h05
